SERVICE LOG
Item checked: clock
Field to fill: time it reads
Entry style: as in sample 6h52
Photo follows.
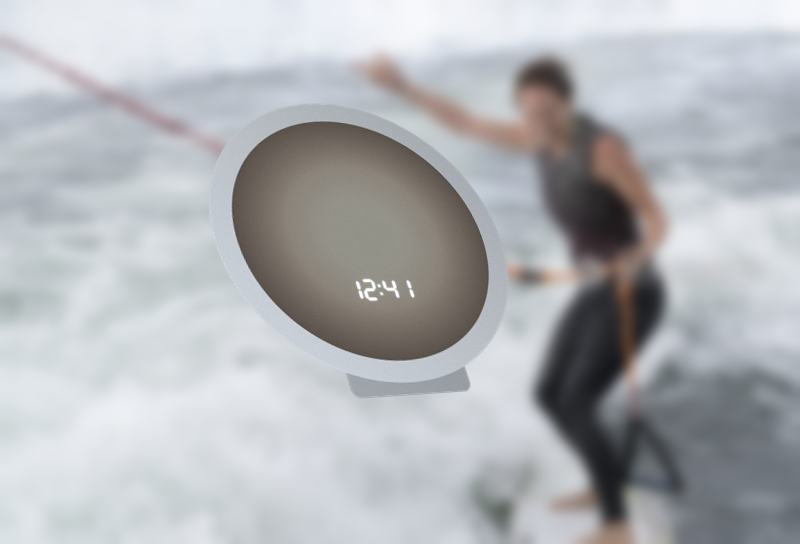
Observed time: 12h41
